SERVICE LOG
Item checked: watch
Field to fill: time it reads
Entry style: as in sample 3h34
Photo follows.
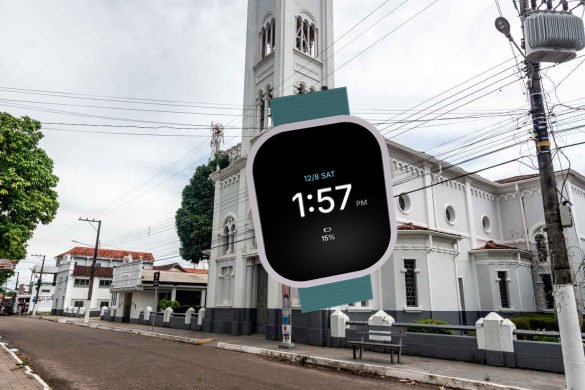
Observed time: 1h57
